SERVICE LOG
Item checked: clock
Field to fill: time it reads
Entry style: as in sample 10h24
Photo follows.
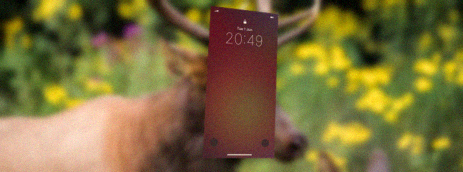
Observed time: 20h49
